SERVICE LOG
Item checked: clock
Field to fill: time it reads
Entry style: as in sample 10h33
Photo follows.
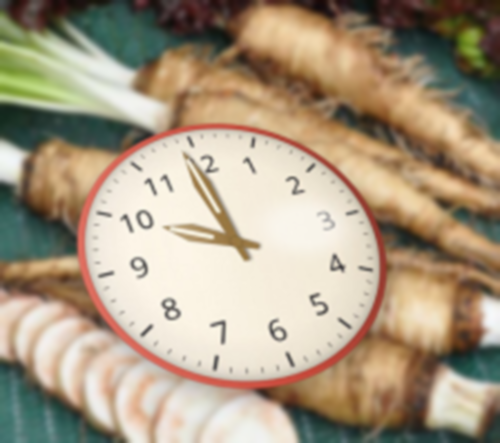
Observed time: 9h59
